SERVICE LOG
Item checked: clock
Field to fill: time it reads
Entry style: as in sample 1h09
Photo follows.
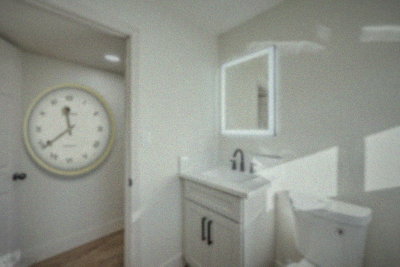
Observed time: 11h39
